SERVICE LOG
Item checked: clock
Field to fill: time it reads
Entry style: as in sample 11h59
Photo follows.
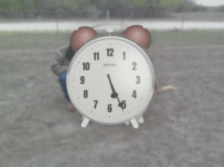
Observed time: 5h26
